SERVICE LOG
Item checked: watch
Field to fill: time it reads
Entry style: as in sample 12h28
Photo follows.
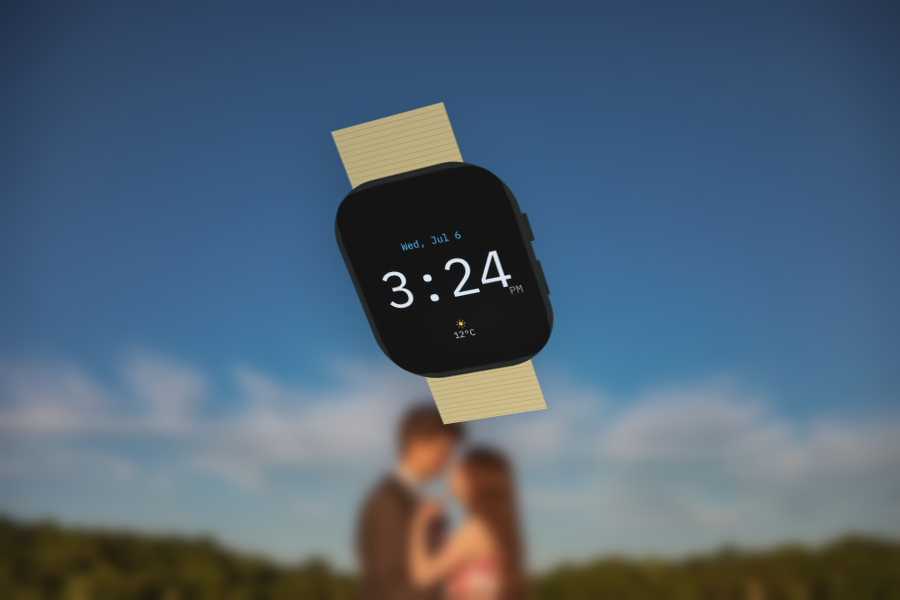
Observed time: 3h24
